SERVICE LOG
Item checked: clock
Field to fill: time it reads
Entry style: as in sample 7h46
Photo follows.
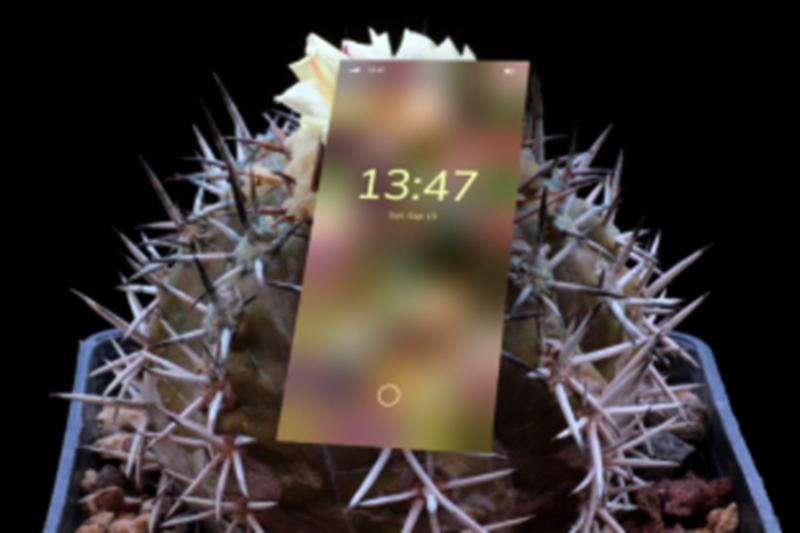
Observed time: 13h47
